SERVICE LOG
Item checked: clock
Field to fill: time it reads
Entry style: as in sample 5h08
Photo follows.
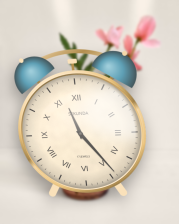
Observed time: 11h24
